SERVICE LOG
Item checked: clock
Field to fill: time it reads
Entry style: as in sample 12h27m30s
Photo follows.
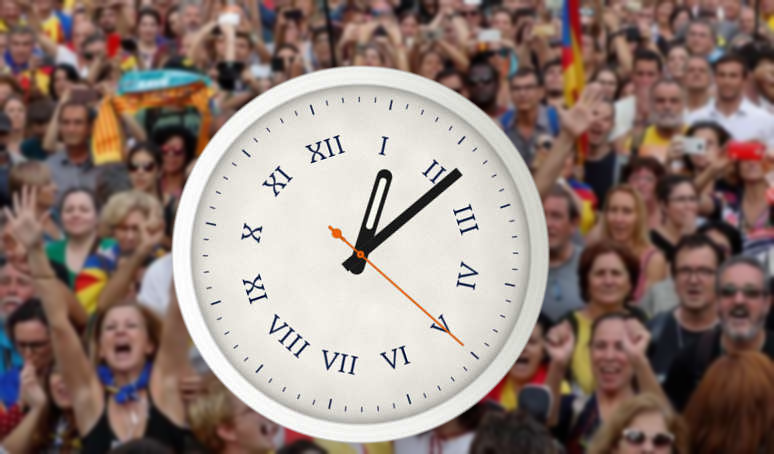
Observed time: 1h11m25s
